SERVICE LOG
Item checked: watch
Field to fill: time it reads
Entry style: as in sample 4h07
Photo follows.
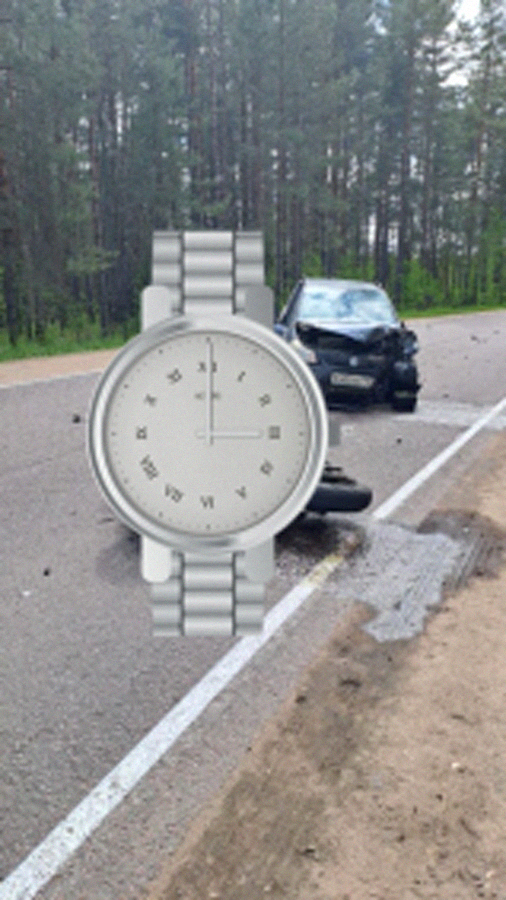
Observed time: 3h00
